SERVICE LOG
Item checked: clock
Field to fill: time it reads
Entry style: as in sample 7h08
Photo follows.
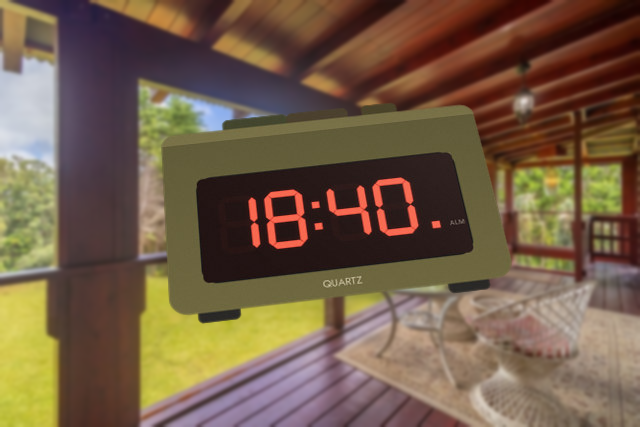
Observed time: 18h40
